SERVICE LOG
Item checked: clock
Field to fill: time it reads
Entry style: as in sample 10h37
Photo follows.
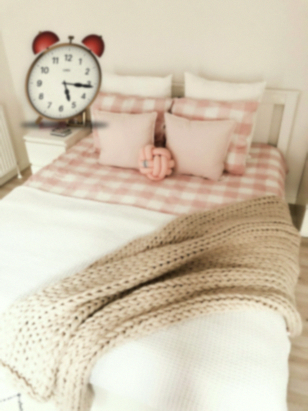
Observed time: 5h16
